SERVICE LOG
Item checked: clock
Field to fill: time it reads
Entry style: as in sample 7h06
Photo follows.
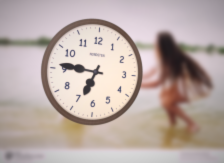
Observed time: 6h46
